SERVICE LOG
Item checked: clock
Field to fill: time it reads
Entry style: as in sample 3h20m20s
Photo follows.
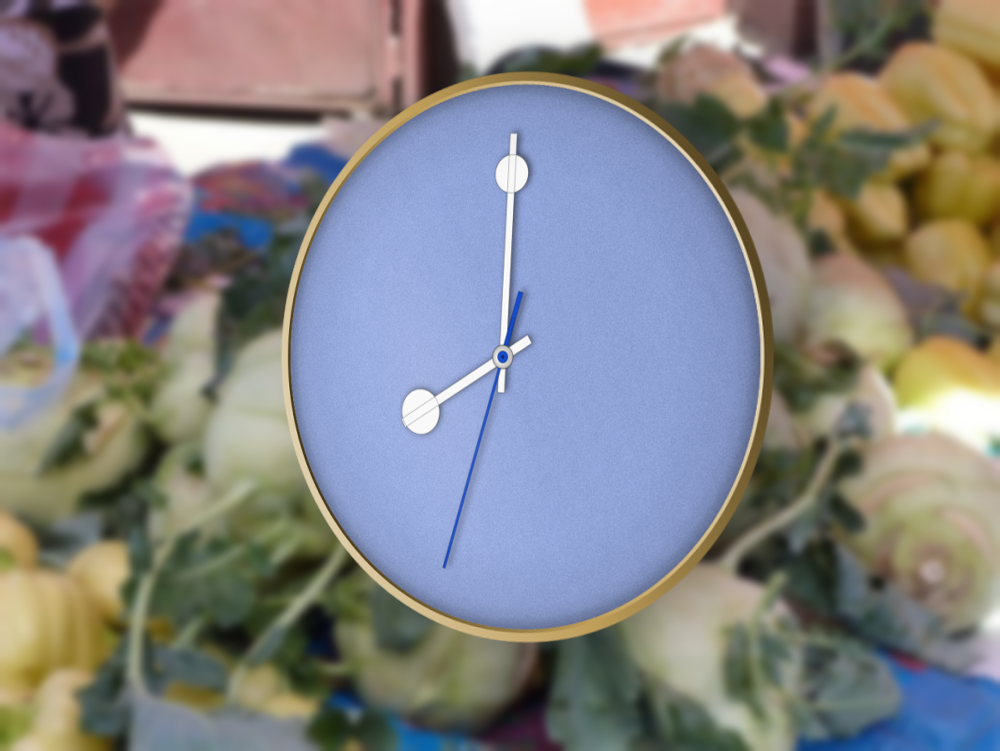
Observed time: 8h00m33s
